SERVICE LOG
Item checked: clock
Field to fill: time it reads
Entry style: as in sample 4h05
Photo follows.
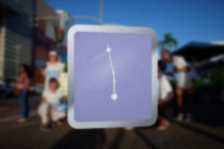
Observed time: 5h58
